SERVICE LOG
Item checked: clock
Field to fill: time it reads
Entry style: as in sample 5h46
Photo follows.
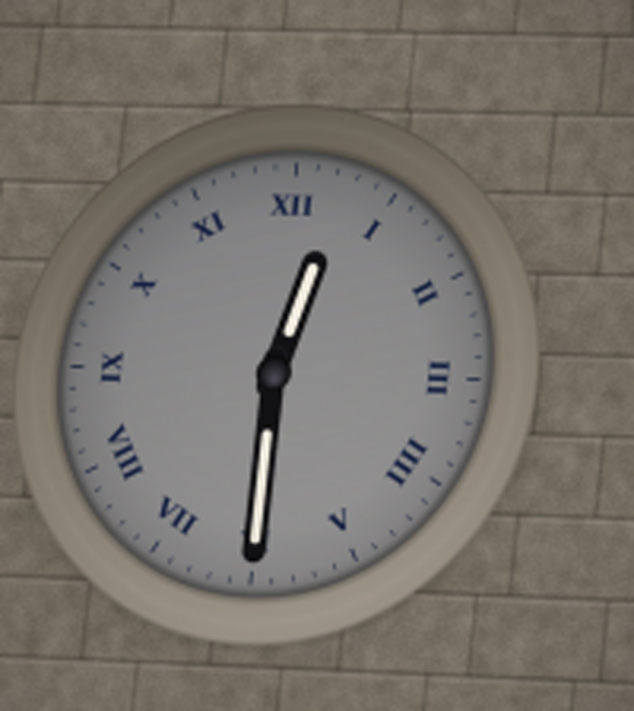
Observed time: 12h30
